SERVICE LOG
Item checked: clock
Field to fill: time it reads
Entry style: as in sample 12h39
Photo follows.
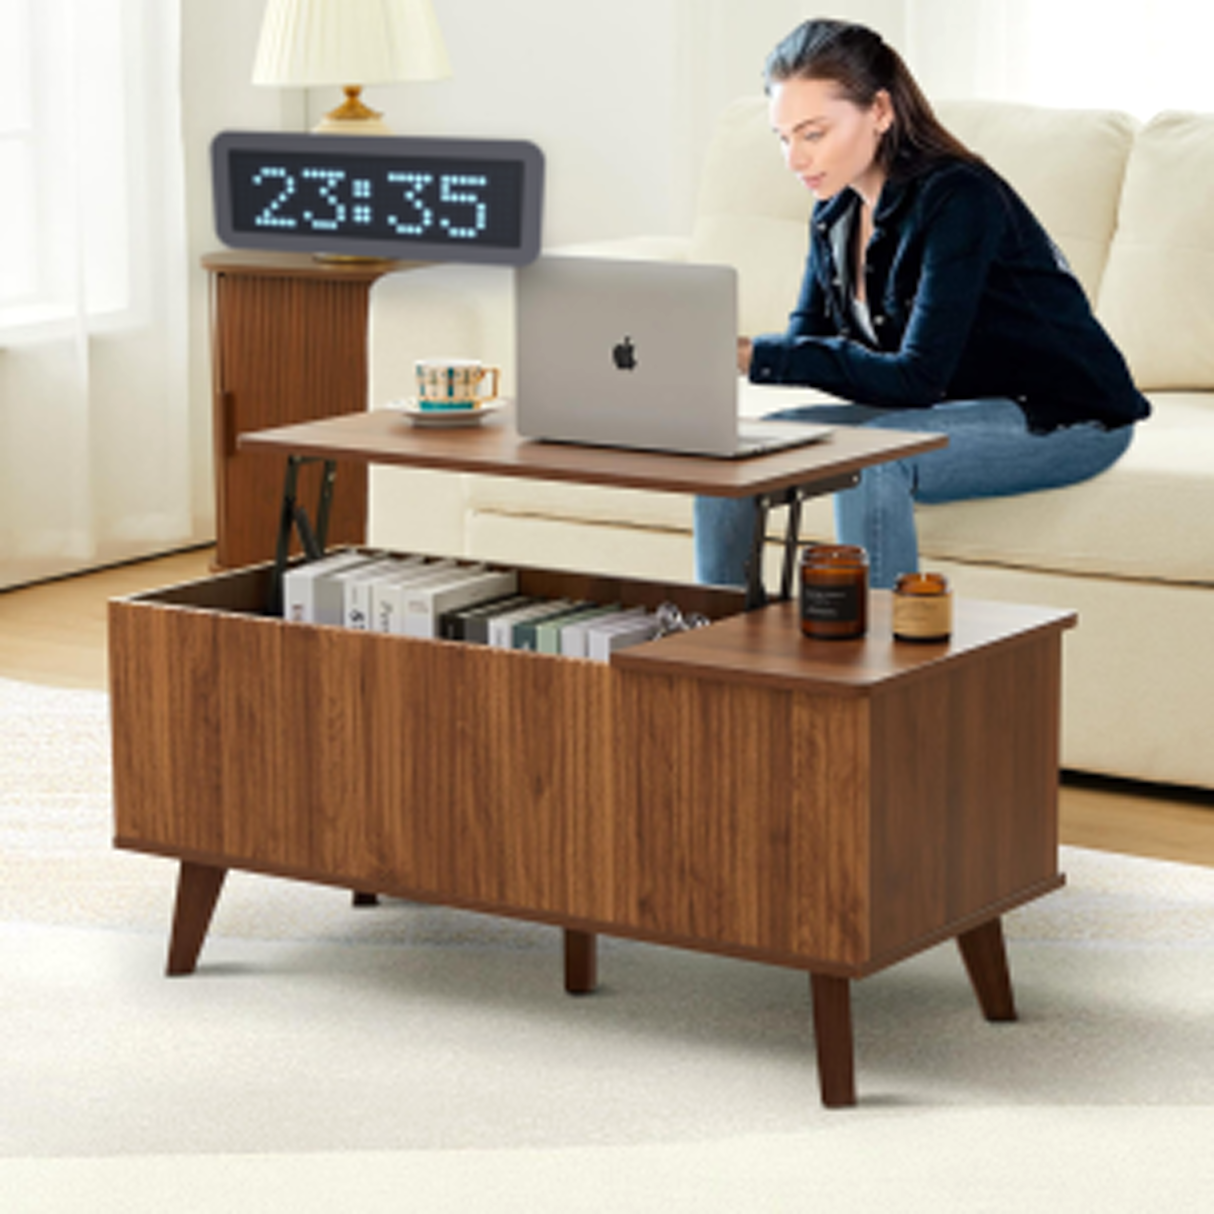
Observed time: 23h35
